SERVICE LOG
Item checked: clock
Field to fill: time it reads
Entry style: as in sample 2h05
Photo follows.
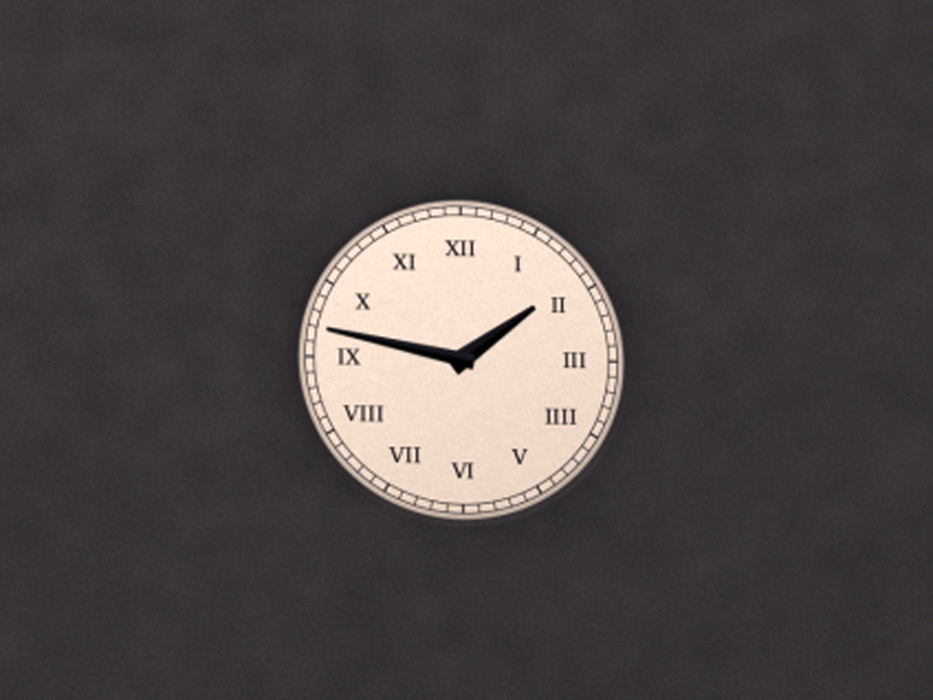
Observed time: 1h47
